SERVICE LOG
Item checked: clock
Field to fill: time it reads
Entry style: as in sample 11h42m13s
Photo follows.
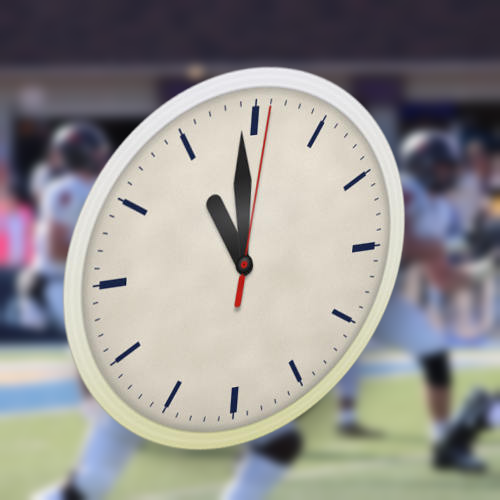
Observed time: 10h59m01s
